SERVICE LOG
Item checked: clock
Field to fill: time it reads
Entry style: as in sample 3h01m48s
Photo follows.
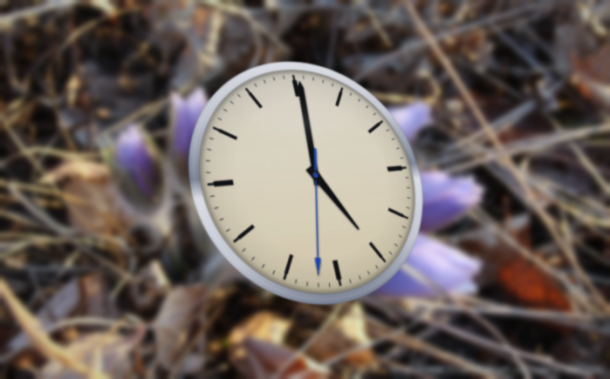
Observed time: 5h00m32s
